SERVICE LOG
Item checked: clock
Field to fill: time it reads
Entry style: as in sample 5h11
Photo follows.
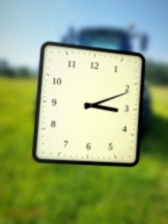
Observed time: 3h11
